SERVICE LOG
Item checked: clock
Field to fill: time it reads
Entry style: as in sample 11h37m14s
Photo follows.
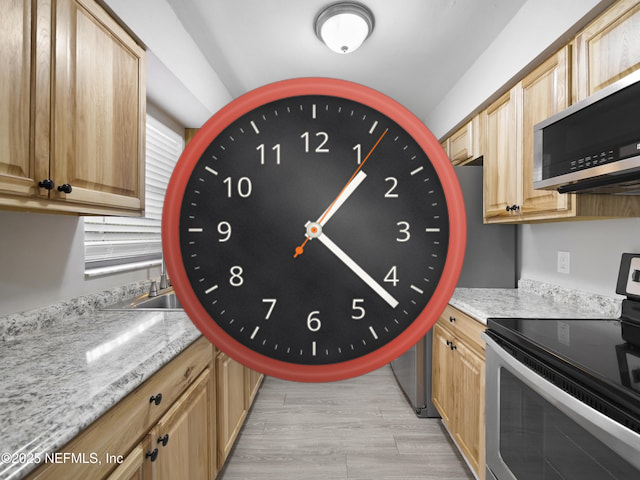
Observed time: 1h22m06s
